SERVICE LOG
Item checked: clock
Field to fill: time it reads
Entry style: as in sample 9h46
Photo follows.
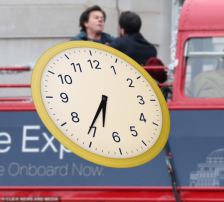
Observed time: 6h36
